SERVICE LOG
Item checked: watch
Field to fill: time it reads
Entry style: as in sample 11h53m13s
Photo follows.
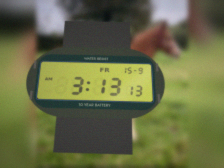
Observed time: 3h13m13s
